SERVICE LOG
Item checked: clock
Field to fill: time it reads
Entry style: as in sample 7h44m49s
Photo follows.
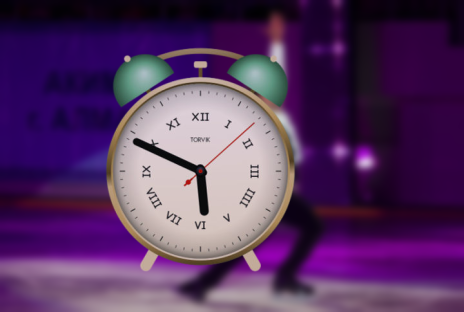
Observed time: 5h49m08s
